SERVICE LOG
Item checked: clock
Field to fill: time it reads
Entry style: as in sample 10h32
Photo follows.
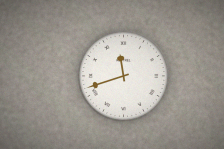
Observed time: 11h42
